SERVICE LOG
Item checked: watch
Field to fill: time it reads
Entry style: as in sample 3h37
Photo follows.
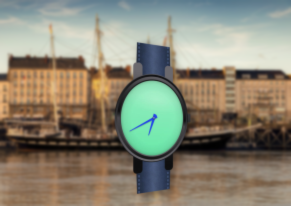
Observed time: 6h41
